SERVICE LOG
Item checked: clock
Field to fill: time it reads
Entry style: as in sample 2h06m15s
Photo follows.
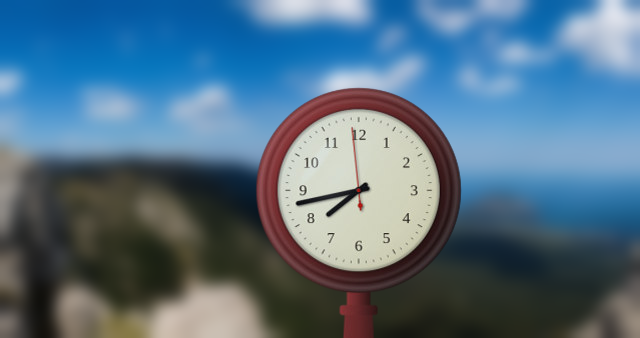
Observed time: 7h42m59s
